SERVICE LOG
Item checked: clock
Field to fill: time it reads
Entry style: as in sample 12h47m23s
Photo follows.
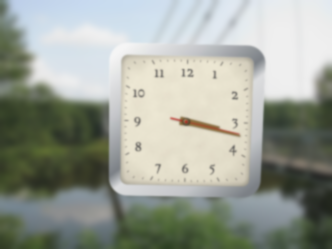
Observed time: 3h17m17s
